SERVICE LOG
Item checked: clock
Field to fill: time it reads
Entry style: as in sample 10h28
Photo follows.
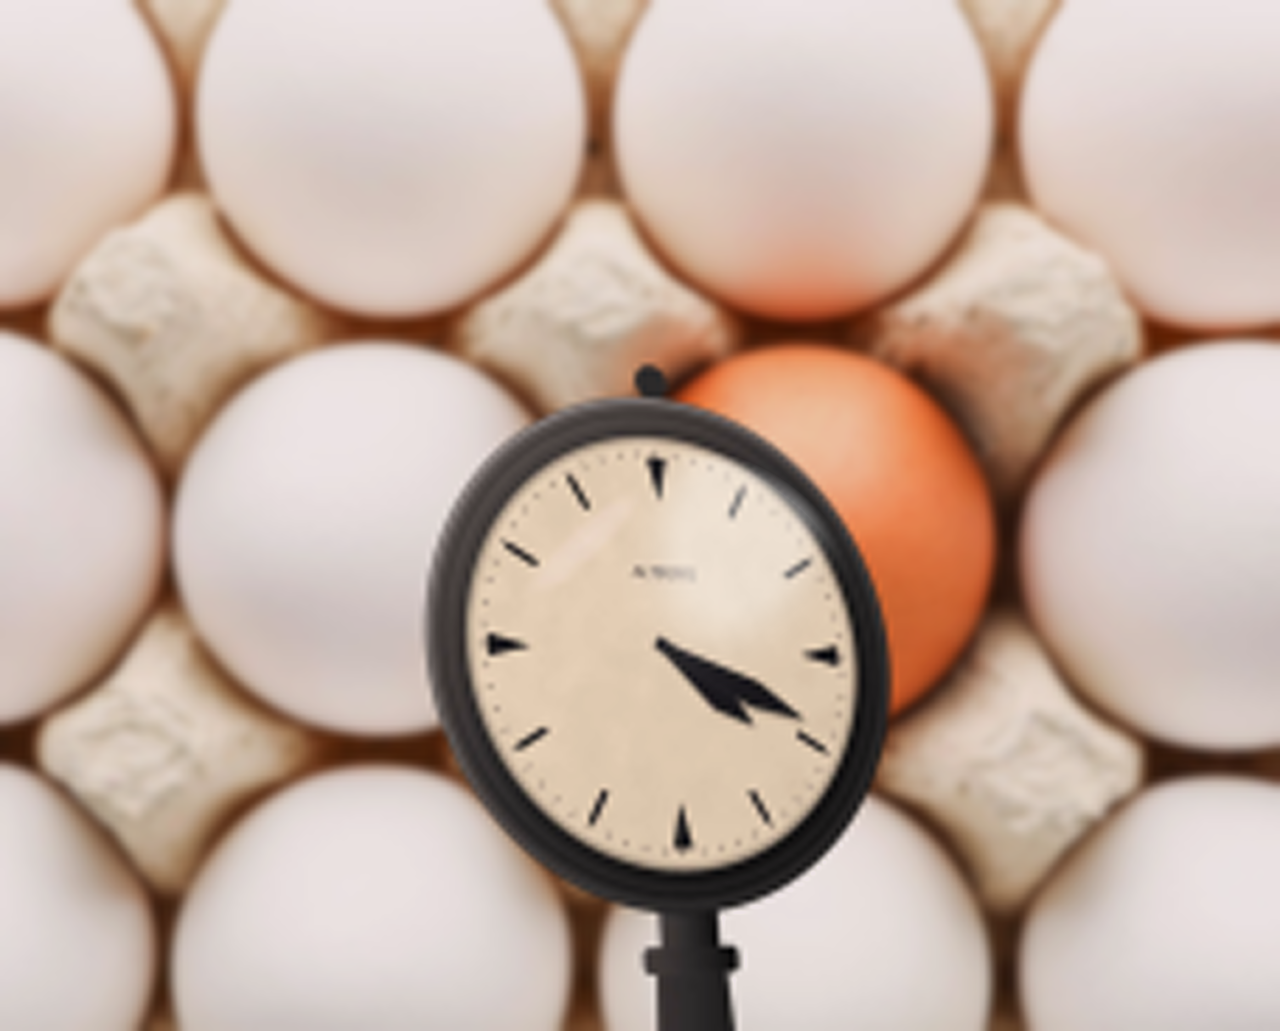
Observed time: 4h19
